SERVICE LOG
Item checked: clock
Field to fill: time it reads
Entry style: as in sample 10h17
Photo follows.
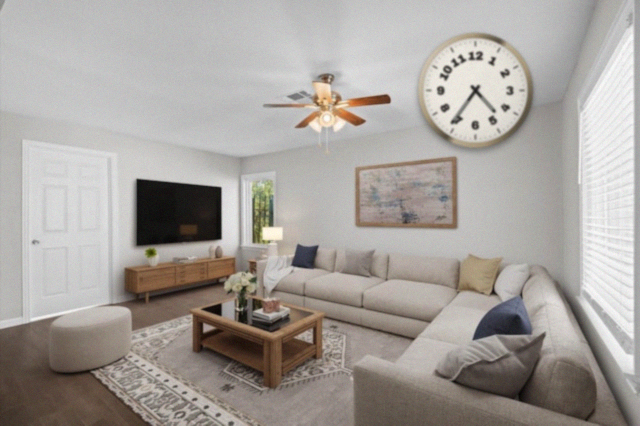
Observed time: 4h36
